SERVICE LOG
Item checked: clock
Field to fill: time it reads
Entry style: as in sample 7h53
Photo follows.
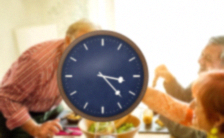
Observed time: 3h23
